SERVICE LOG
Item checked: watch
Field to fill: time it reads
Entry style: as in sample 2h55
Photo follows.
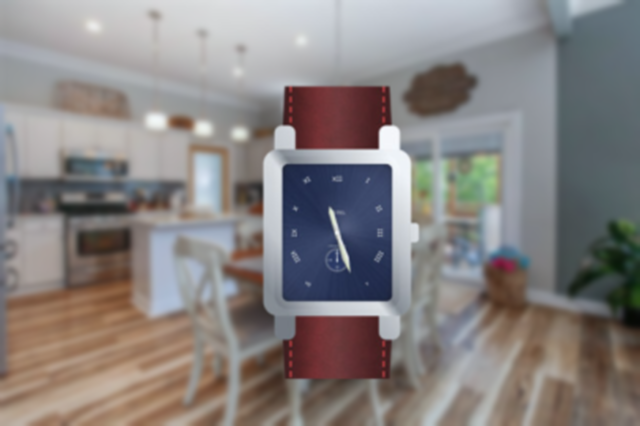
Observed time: 11h27
